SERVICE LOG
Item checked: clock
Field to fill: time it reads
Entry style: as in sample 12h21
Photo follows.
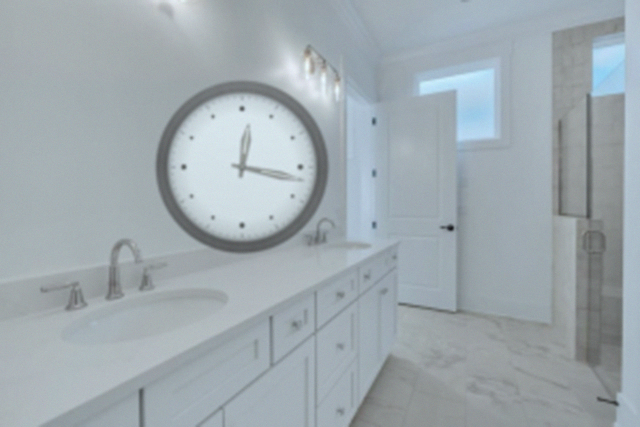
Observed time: 12h17
